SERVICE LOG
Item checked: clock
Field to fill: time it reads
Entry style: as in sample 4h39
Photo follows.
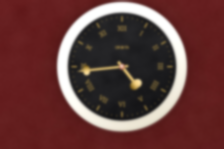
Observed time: 4h44
